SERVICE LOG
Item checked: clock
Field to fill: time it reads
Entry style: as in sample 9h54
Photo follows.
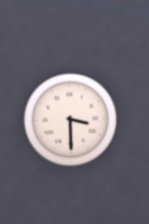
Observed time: 3h30
